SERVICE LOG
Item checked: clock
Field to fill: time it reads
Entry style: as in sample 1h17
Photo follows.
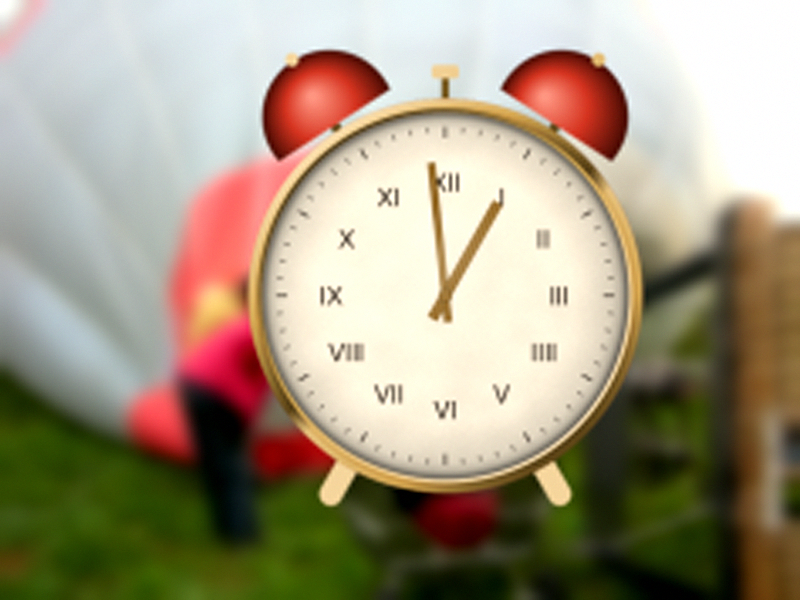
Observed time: 12h59
